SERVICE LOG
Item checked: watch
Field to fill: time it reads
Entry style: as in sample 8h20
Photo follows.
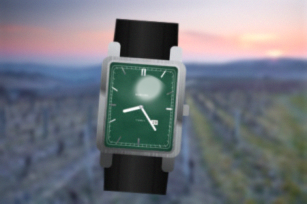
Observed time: 8h24
